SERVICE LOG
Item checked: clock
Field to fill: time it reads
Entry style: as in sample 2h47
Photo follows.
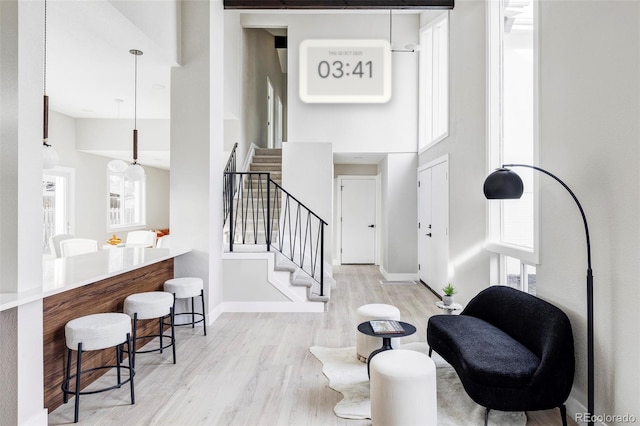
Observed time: 3h41
